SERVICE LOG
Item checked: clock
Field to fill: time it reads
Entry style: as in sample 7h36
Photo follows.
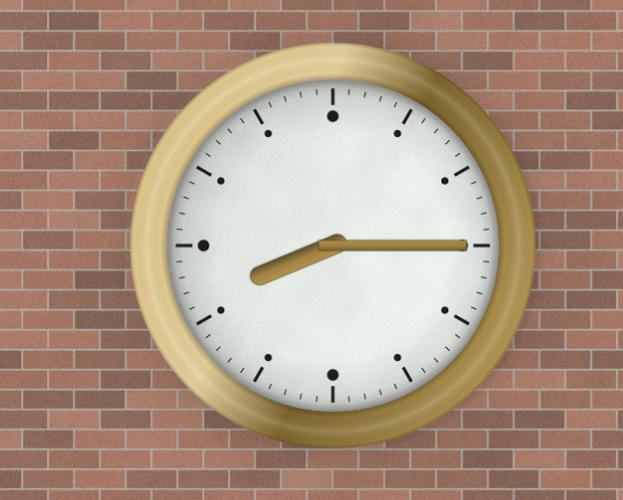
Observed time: 8h15
